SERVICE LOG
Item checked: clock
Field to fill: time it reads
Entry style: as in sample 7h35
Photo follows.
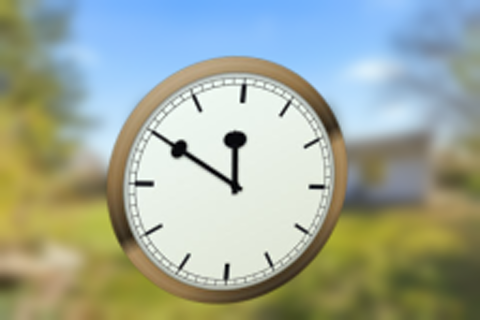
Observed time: 11h50
